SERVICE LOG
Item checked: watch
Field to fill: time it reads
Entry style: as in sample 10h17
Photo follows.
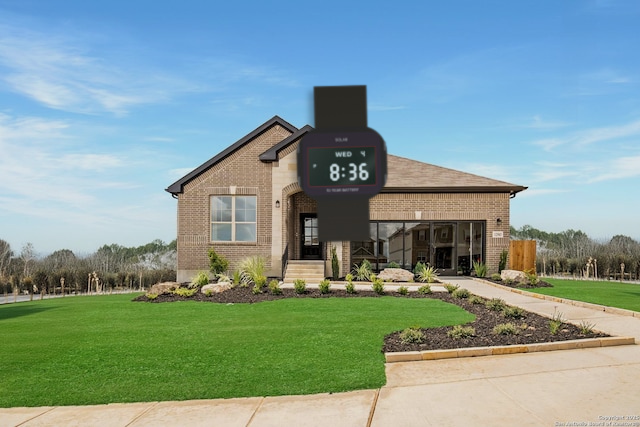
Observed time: 8h36
